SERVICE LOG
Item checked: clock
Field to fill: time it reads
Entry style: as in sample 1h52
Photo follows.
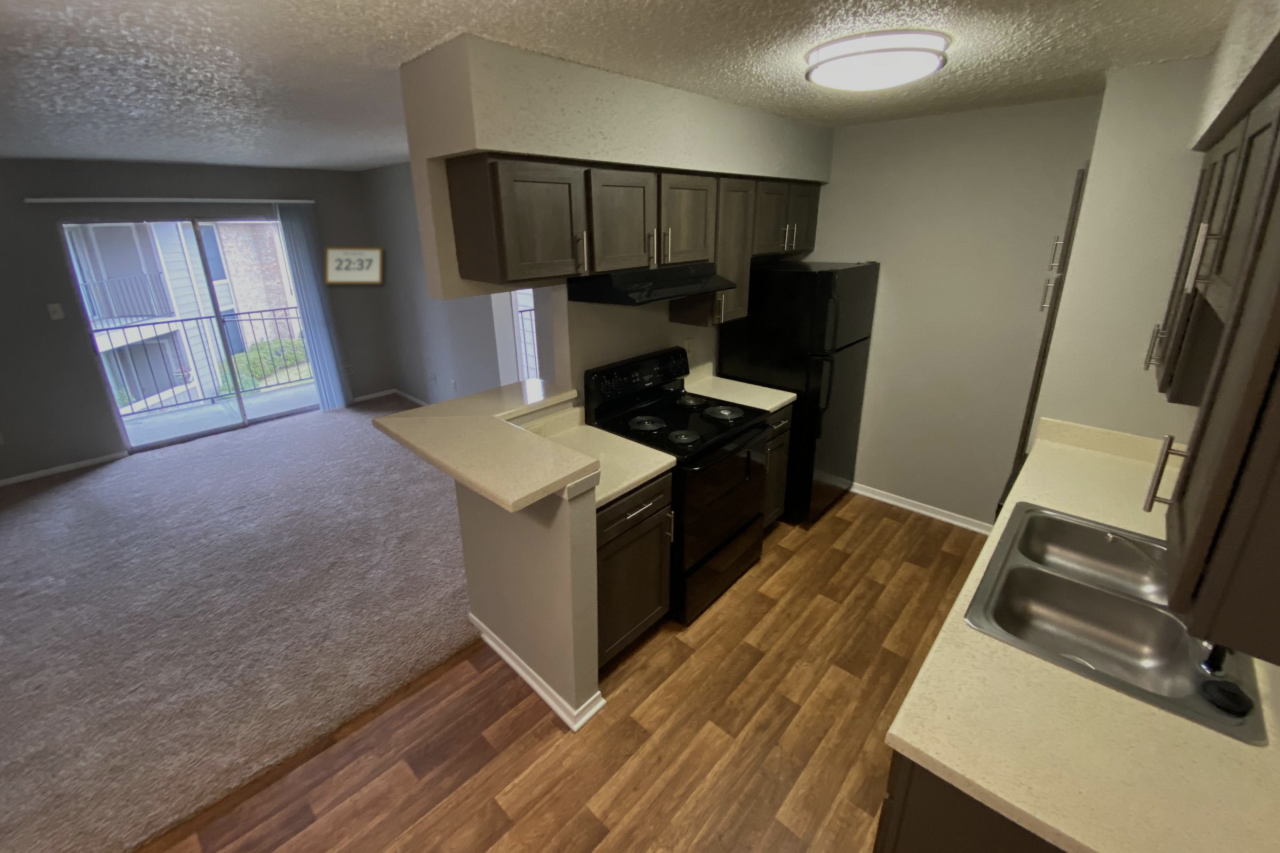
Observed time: 22h37
